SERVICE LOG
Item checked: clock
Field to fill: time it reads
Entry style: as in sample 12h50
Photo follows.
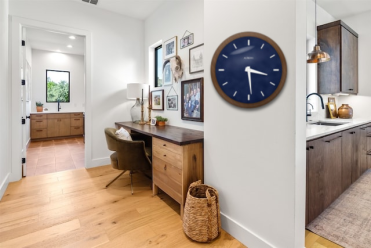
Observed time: 3h29
